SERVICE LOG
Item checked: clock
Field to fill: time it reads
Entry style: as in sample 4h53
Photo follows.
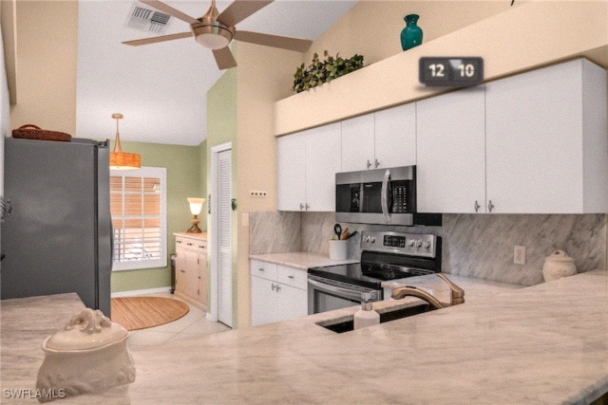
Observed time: 12h10
